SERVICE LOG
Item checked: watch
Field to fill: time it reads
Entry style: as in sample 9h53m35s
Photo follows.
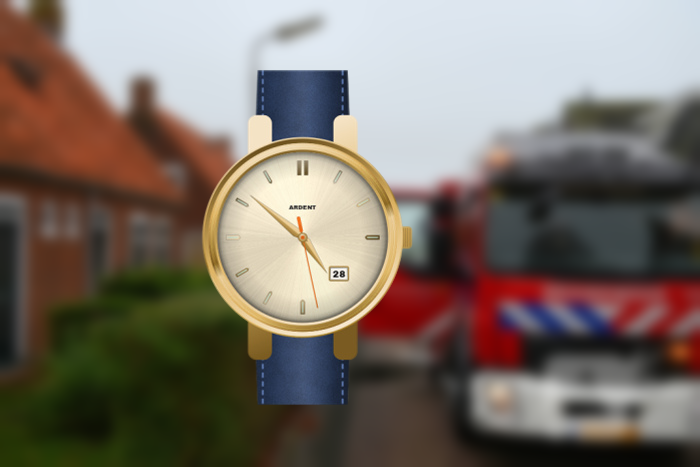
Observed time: 4h51m28s
